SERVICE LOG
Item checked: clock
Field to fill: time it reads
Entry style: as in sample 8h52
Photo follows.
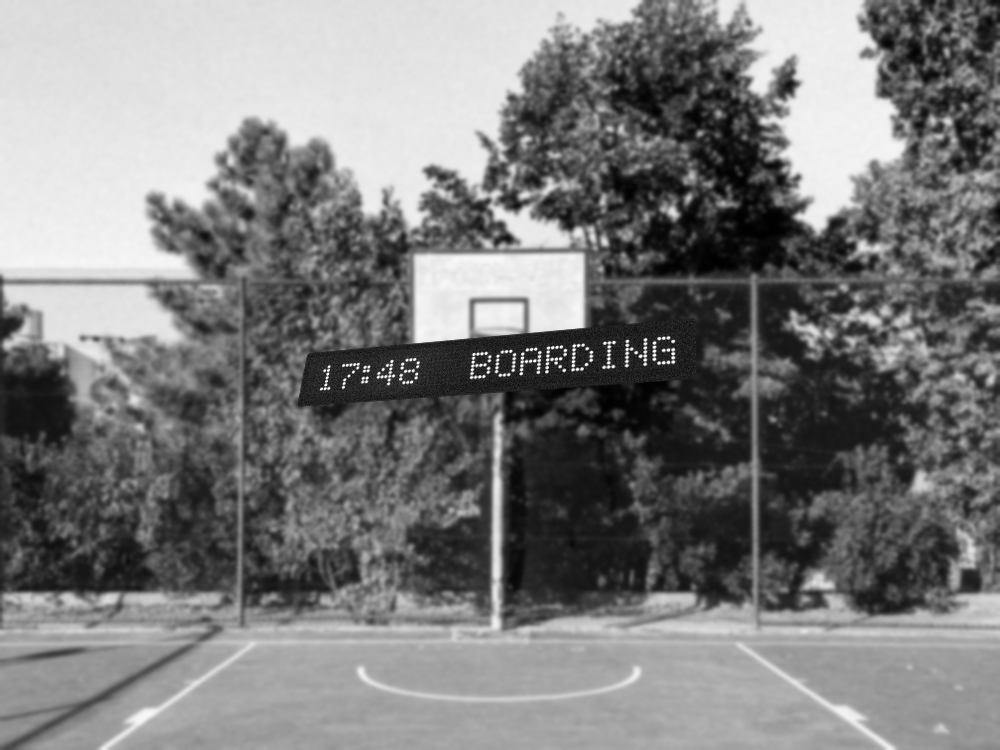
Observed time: 17h48
